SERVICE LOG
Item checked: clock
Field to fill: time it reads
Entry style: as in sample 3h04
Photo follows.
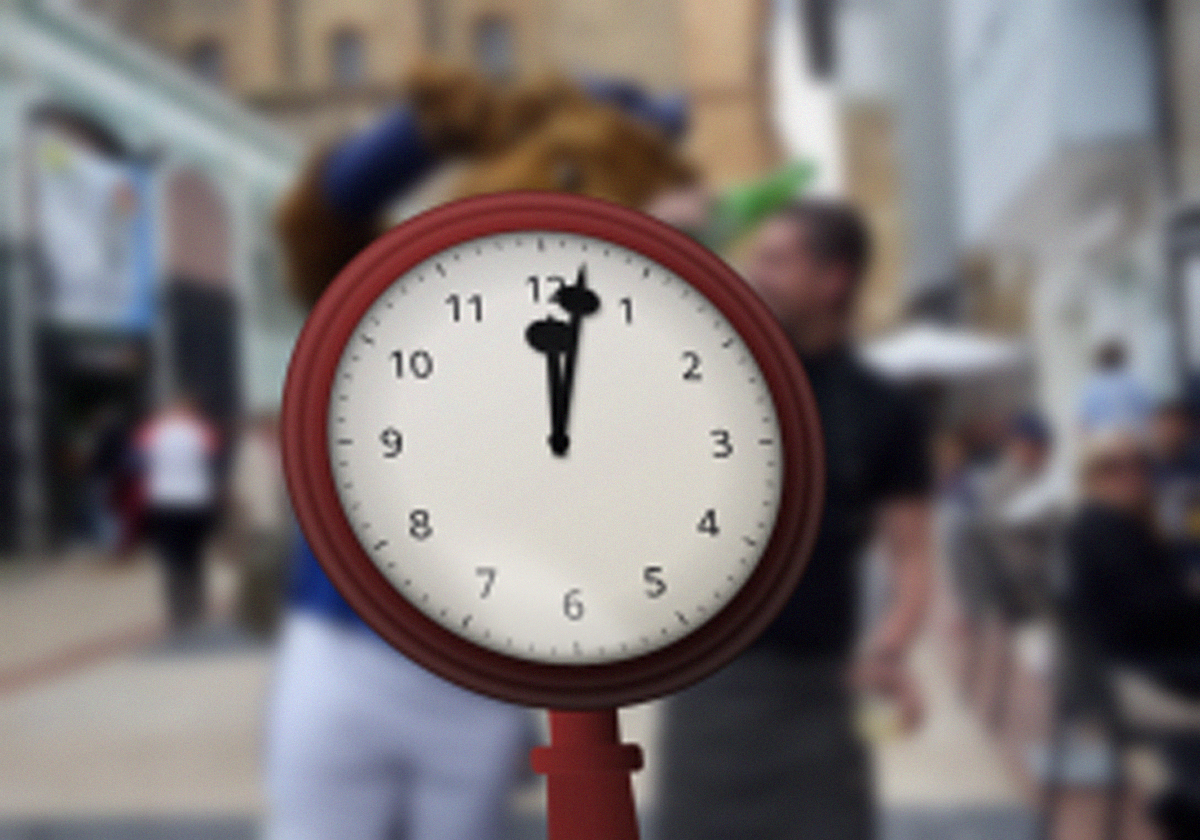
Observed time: 12h02
